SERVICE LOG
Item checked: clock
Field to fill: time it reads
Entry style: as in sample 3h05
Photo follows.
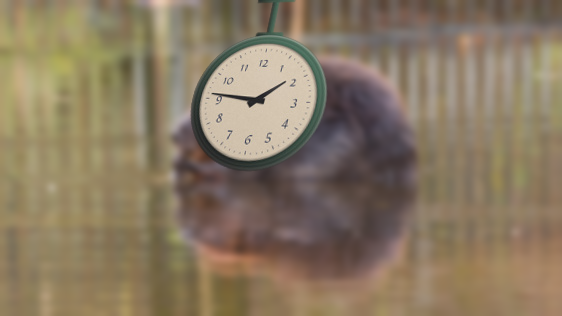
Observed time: 1h46
